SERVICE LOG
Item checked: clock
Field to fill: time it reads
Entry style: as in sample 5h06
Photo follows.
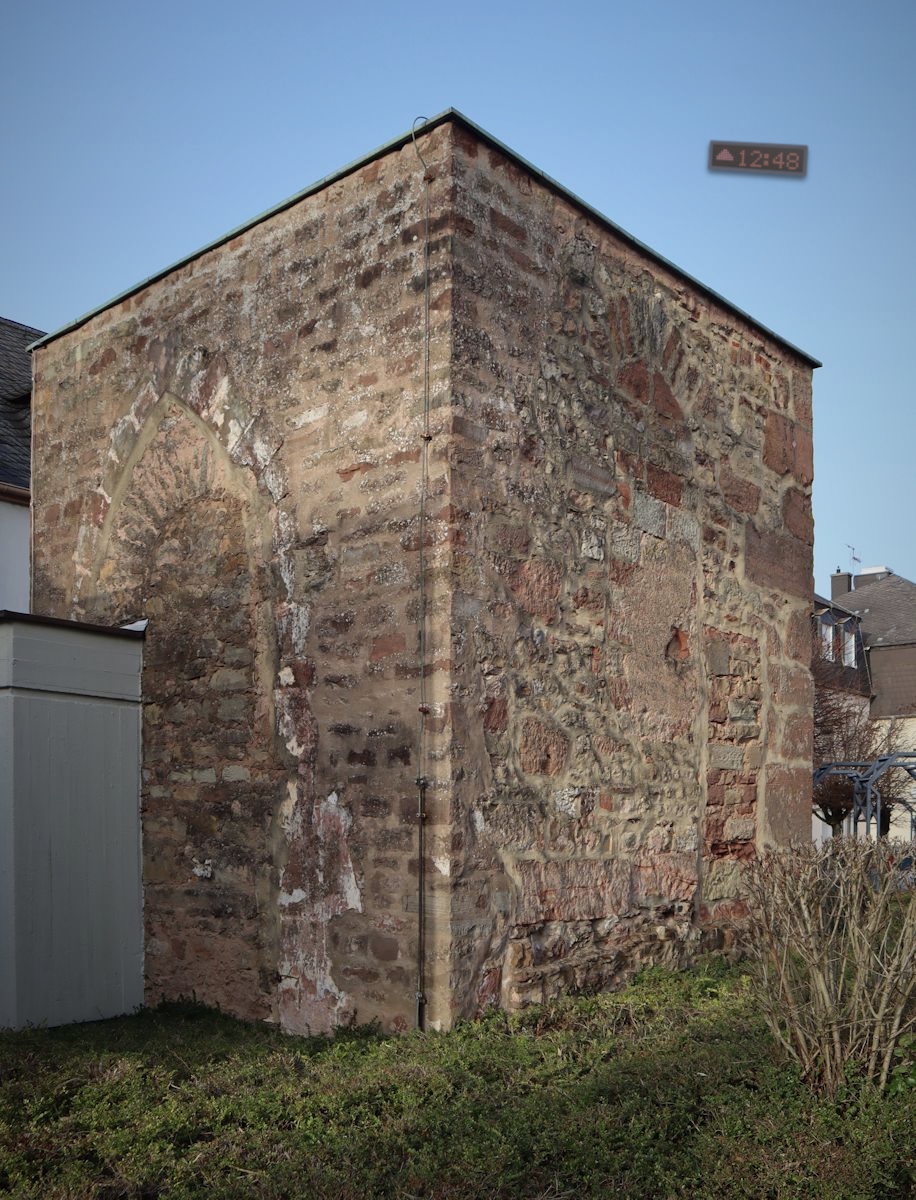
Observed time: 12h48
